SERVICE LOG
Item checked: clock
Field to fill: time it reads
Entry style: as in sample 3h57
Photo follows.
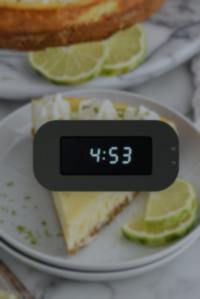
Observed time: 4h53
